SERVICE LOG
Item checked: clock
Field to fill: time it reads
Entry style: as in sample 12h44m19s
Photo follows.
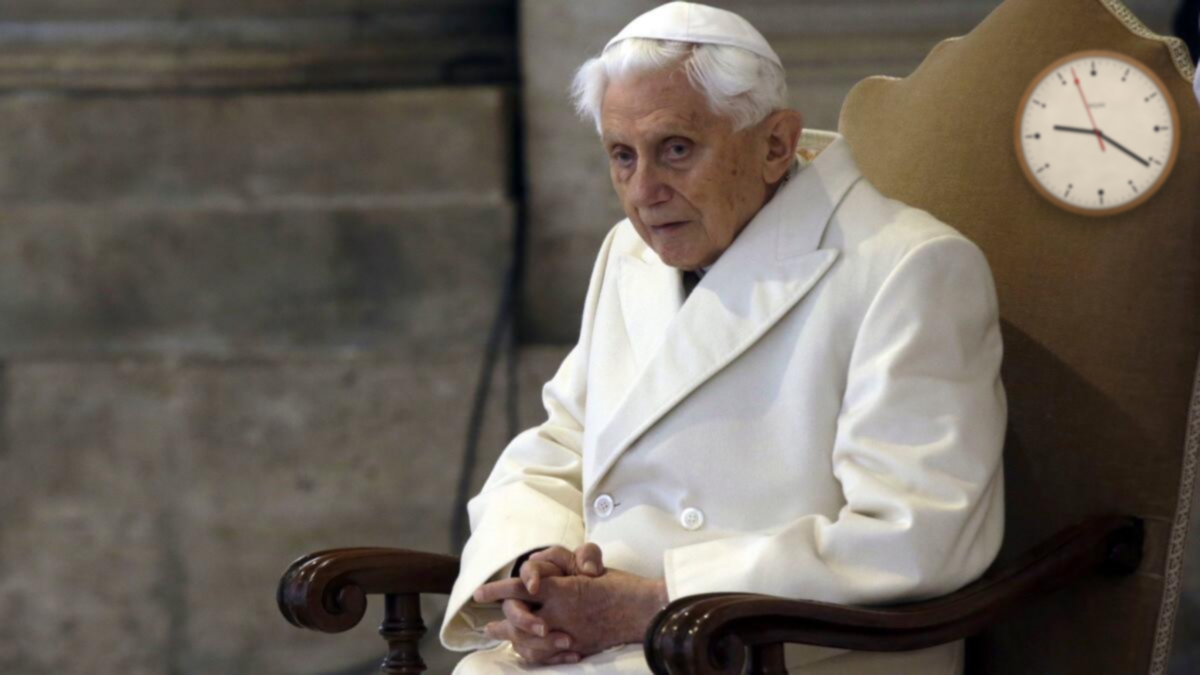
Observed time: 9h20m57s
